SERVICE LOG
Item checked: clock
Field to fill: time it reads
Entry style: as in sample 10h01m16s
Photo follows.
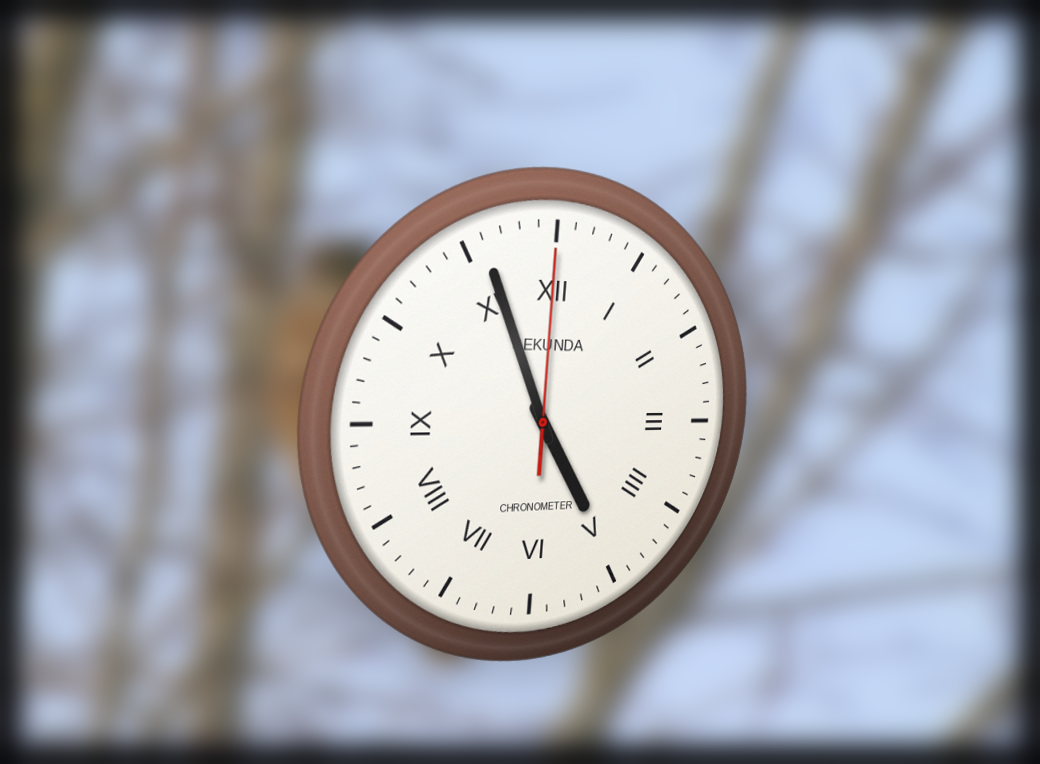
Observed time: 4h56m00s
